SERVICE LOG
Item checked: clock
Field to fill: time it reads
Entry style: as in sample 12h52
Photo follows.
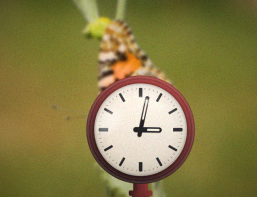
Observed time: 3h02
